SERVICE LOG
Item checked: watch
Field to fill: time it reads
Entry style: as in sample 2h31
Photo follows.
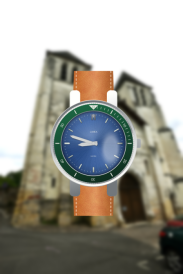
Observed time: 8h48
